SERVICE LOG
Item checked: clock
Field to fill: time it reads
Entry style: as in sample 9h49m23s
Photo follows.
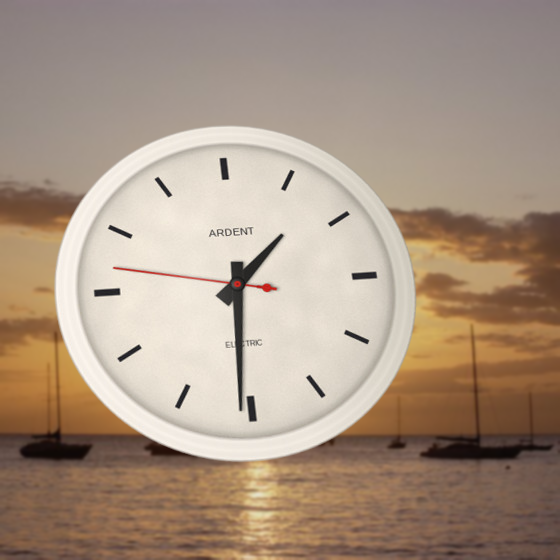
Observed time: 1h30m47s
